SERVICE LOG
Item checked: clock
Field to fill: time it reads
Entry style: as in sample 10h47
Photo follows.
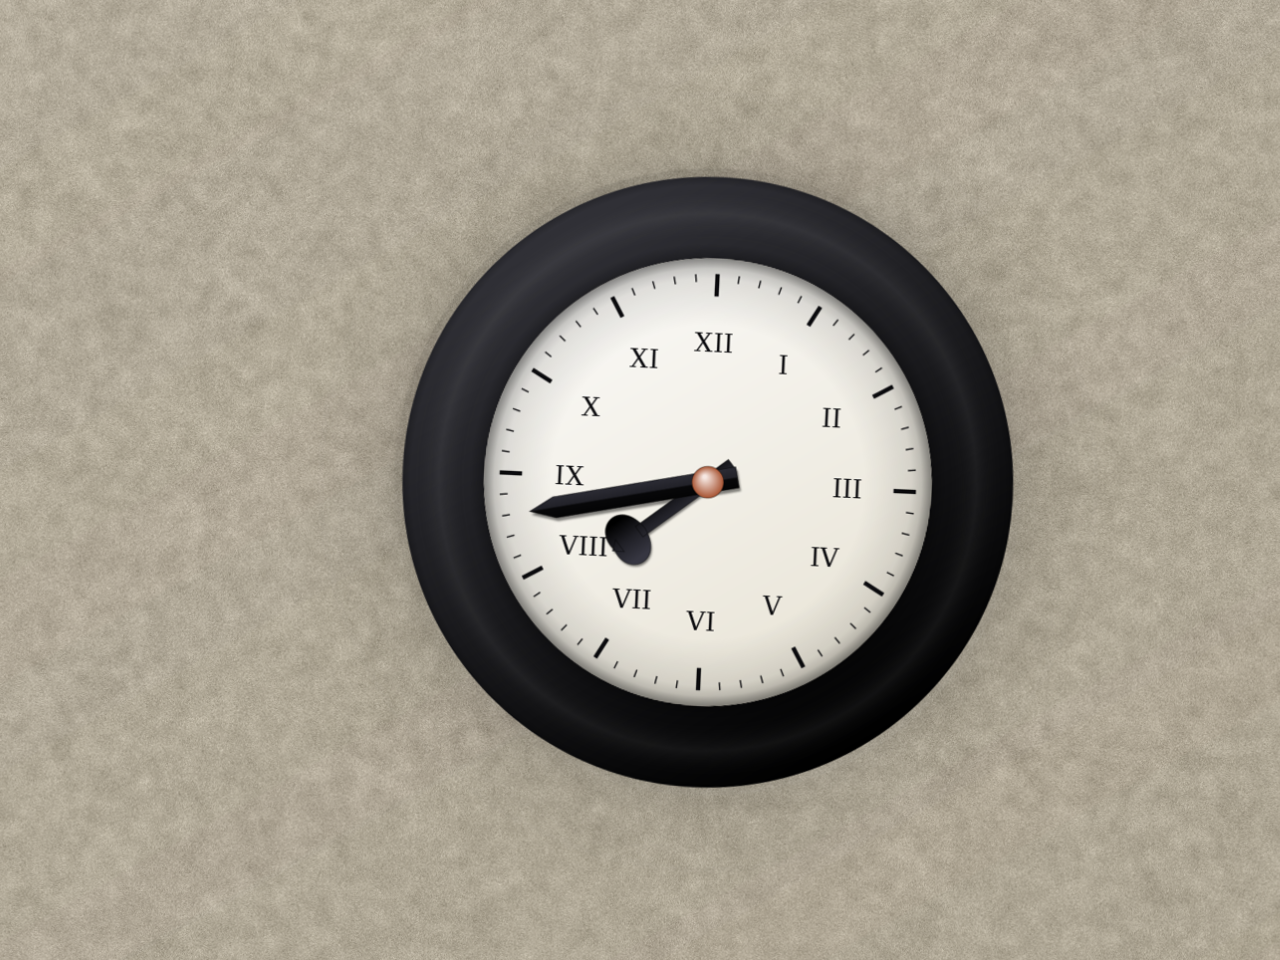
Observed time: 7h43
